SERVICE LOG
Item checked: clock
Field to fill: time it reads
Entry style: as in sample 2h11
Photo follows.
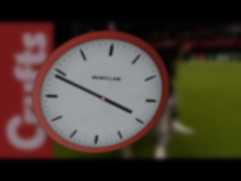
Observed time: 3h49
